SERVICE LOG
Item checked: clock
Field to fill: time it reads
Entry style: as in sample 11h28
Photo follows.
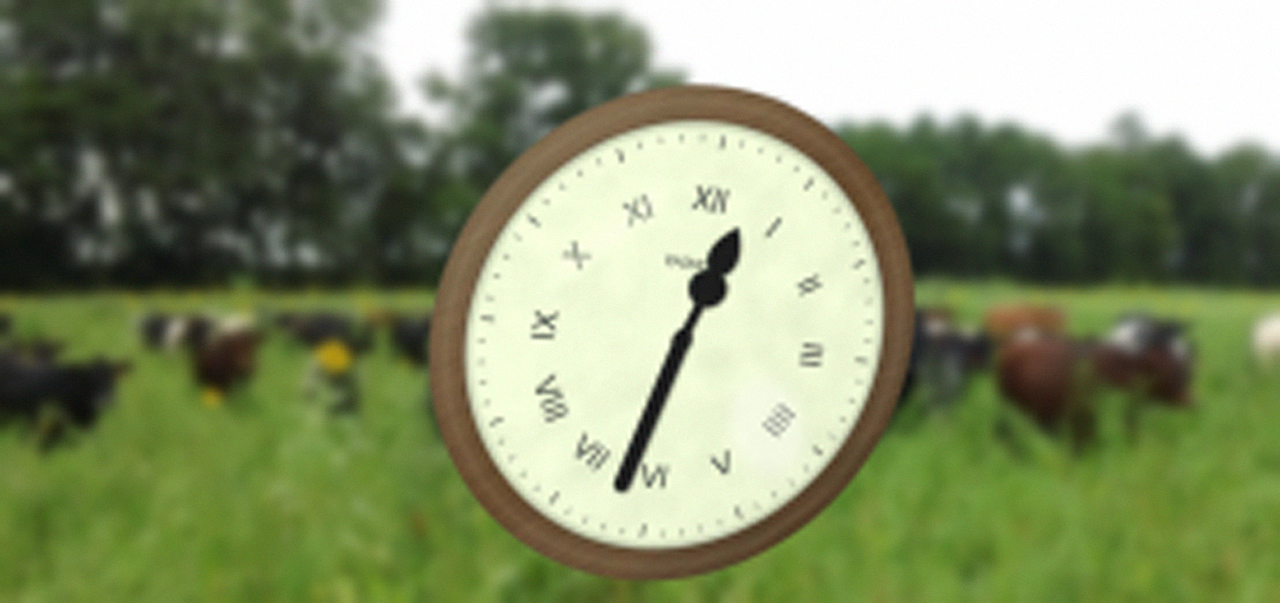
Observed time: 12h32
